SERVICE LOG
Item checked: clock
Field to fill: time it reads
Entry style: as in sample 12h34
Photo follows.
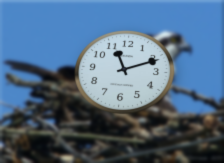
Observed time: 11h11
